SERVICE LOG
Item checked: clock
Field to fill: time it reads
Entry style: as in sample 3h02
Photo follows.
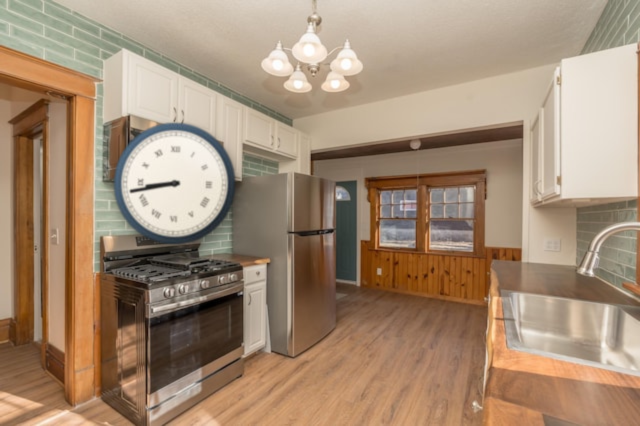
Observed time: 8h43
